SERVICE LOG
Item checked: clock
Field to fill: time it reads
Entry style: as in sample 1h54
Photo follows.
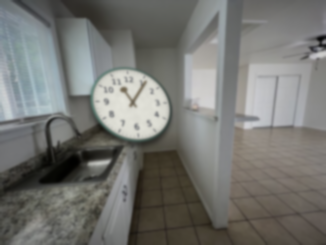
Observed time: 11h06
